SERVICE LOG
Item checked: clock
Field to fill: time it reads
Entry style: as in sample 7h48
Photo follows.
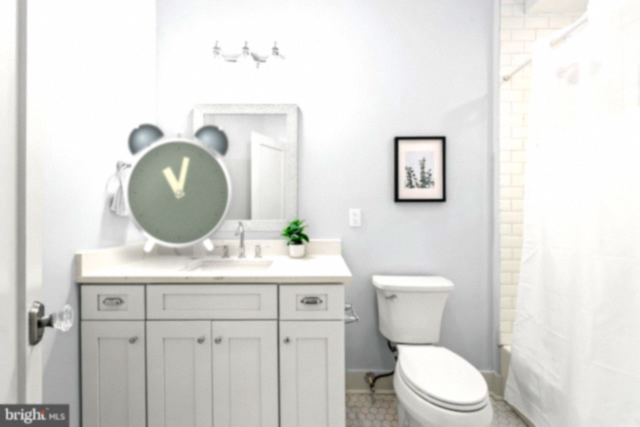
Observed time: 11h02
